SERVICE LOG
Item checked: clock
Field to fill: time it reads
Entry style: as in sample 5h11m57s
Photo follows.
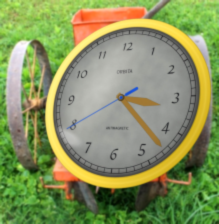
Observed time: 3h22m40s
